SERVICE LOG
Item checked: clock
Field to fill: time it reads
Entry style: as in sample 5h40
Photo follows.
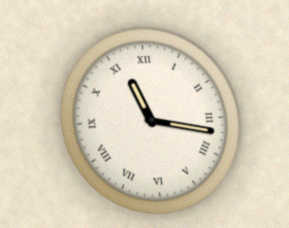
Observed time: 11h17
